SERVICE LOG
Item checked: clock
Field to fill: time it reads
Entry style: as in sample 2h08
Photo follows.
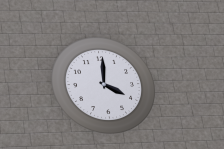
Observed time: 4h01
